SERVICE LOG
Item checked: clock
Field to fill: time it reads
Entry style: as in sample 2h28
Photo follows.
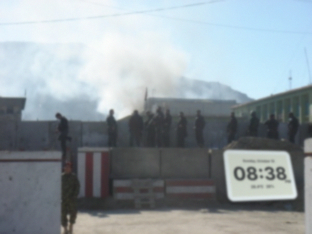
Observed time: 8h38
